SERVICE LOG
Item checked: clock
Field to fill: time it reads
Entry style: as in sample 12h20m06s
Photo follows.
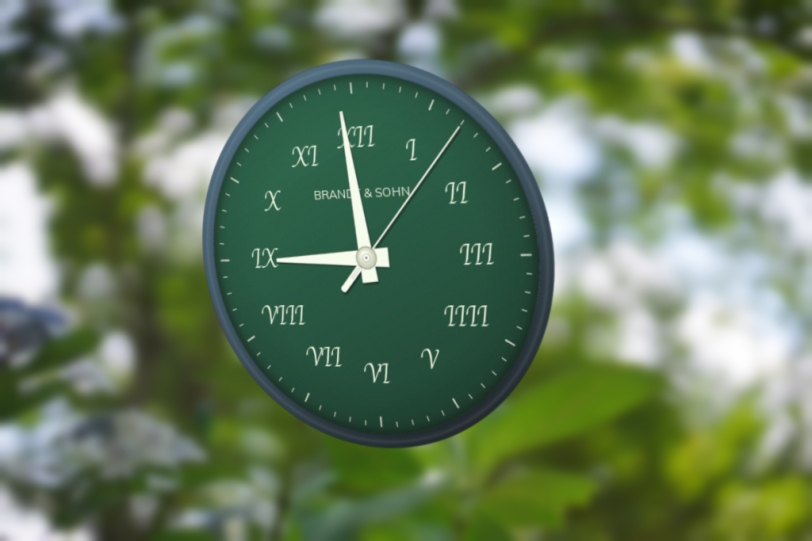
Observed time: 8h59m07s
